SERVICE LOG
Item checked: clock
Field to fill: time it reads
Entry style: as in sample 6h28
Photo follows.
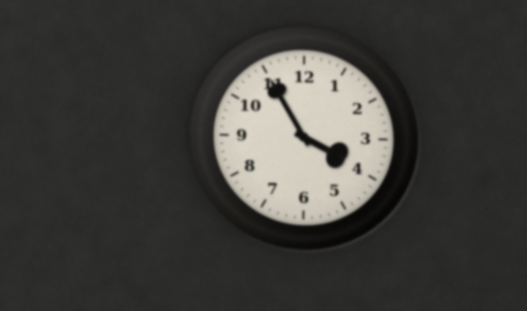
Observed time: 3h55
